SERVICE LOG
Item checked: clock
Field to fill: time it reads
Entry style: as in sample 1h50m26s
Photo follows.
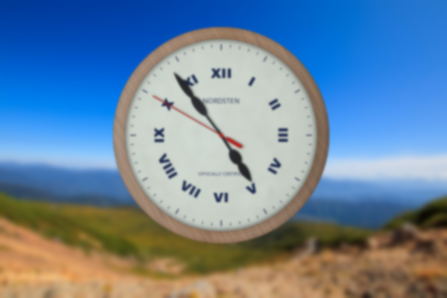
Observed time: 4h53m50s
